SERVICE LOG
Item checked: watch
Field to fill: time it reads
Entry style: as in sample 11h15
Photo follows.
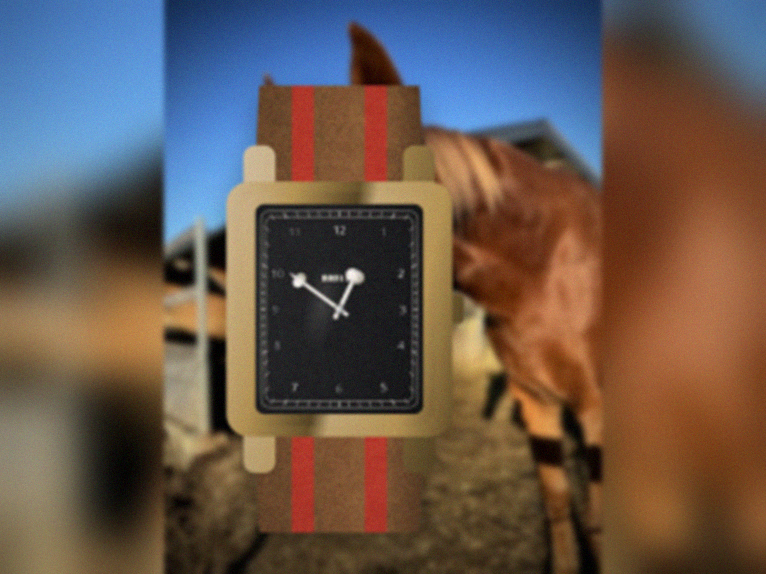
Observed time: 12h51
